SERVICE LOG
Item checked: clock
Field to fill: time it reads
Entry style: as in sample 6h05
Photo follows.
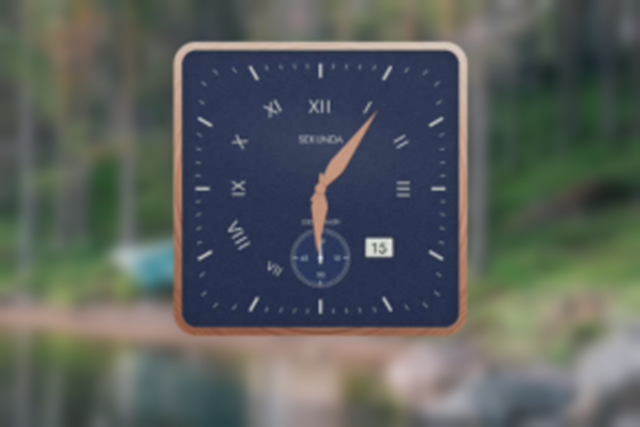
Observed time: 6h06
